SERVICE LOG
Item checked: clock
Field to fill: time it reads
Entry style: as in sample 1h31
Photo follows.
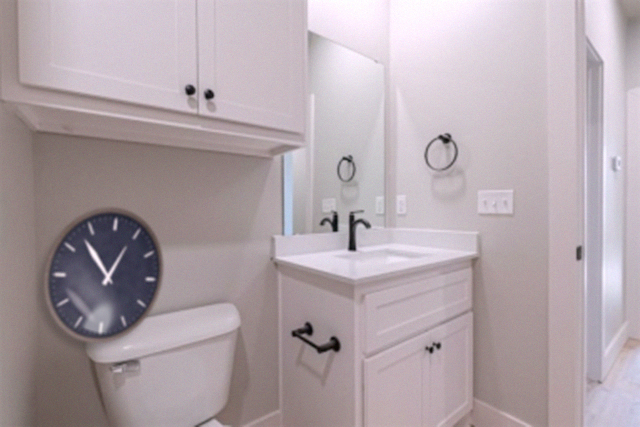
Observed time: 12h53
